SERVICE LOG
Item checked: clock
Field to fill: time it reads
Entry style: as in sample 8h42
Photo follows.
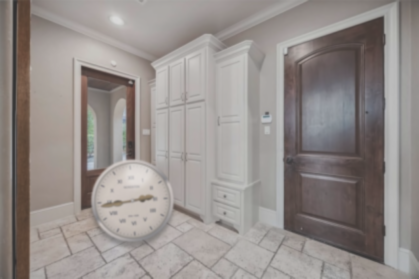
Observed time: 2h44
